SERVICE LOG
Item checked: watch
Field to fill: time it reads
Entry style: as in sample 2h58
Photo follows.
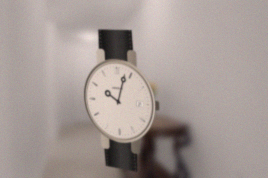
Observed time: 10h03
